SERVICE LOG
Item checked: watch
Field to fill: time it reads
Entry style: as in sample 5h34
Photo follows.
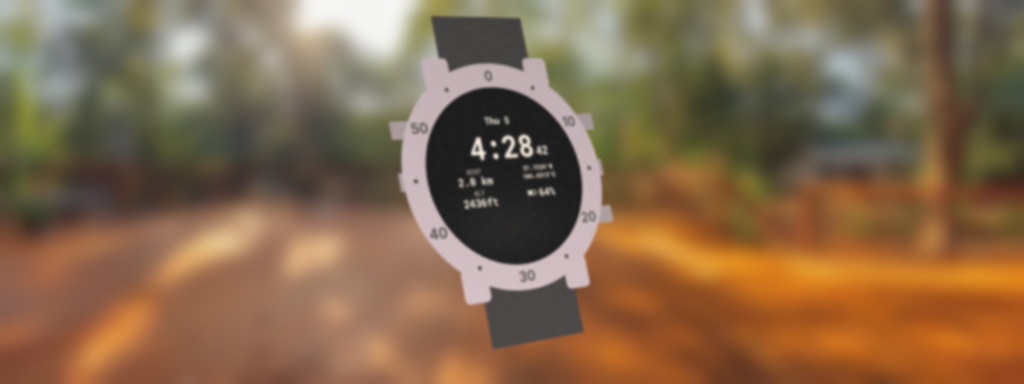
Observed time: 4h28
